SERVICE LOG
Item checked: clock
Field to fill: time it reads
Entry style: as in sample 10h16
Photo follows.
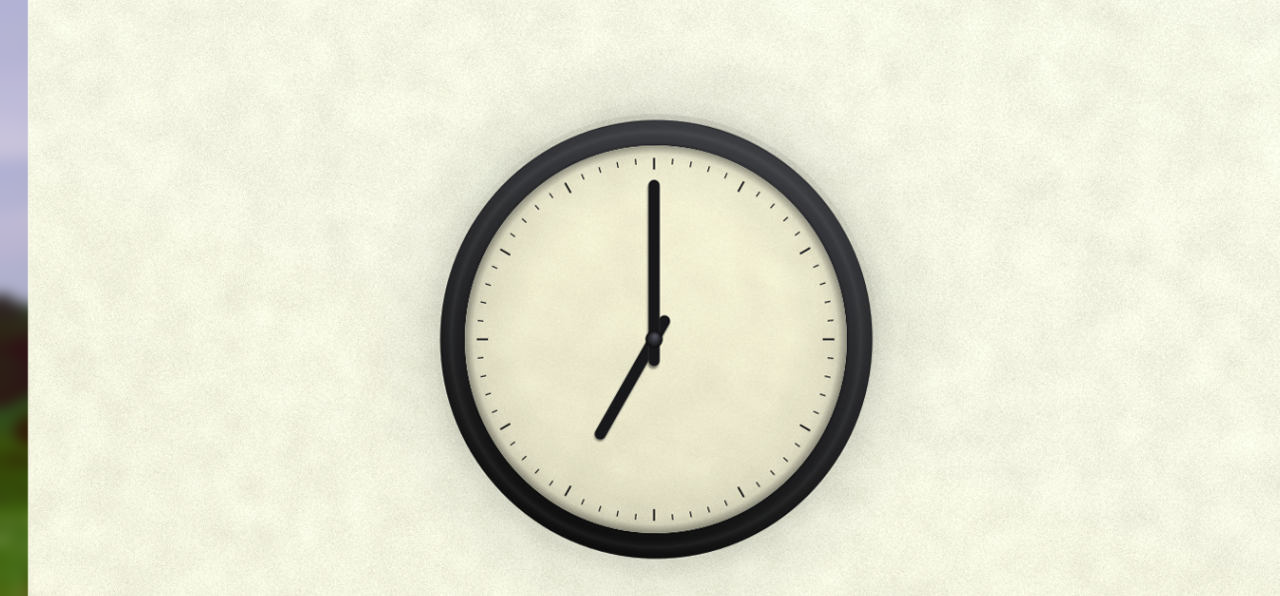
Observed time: 7h00
